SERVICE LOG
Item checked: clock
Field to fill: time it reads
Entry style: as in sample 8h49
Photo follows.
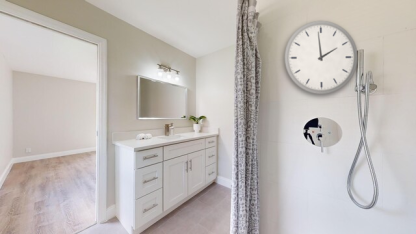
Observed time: 1h59
